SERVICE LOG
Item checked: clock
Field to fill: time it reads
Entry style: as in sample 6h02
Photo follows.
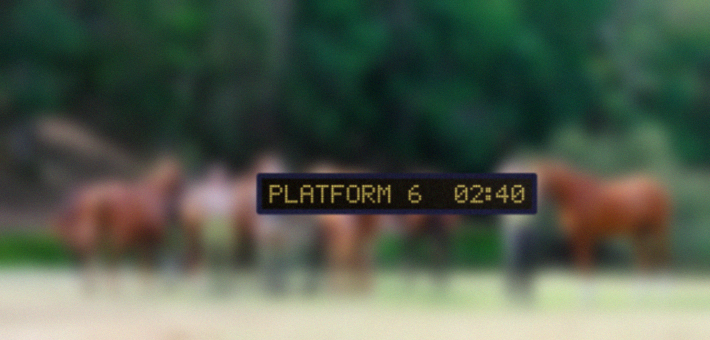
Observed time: 2h40
